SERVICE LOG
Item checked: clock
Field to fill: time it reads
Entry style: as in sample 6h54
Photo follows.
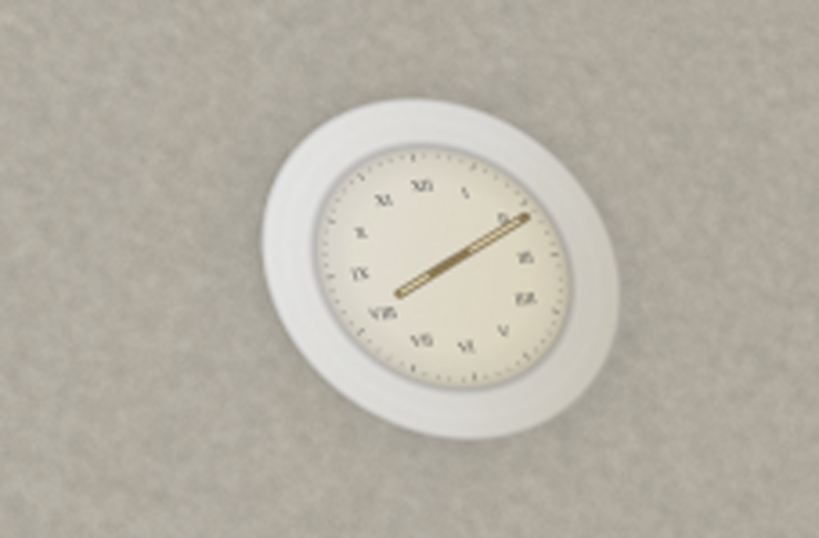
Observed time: 8h11
